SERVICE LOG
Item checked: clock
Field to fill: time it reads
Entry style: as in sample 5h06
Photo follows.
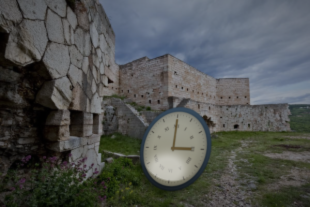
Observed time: 3h00
